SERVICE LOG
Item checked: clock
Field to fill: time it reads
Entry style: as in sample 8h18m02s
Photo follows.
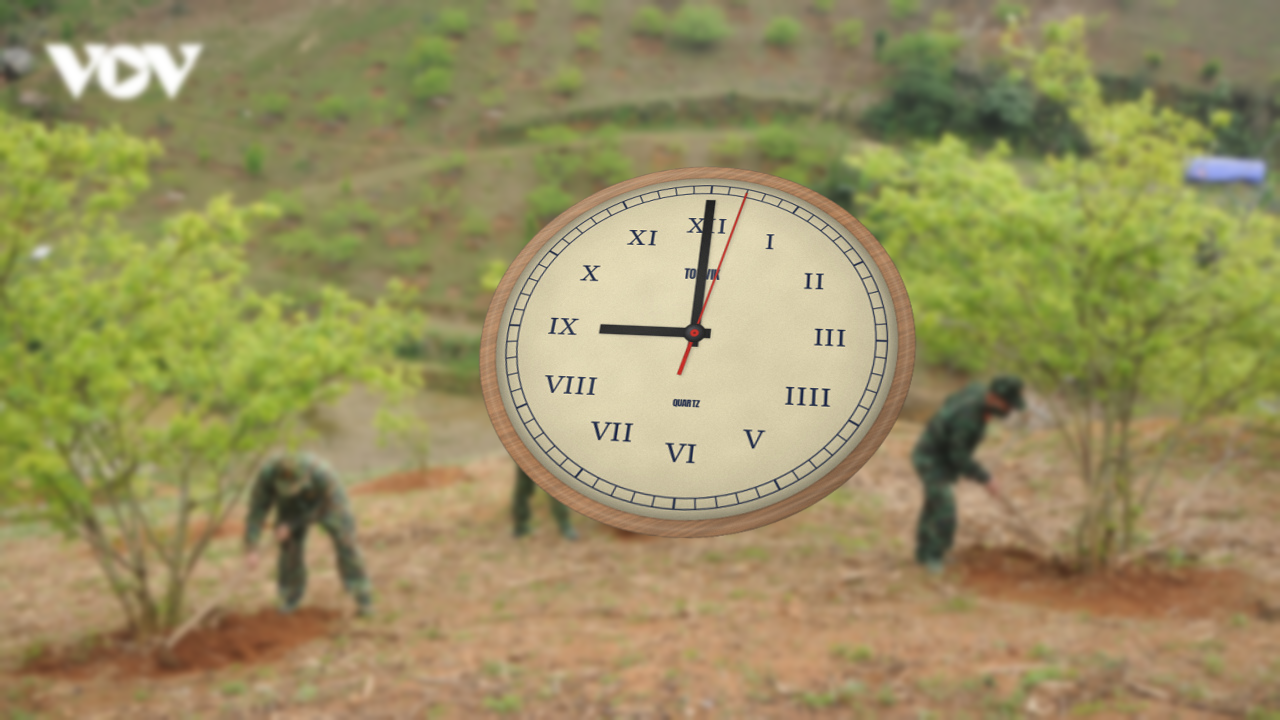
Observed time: 9h00m02s
